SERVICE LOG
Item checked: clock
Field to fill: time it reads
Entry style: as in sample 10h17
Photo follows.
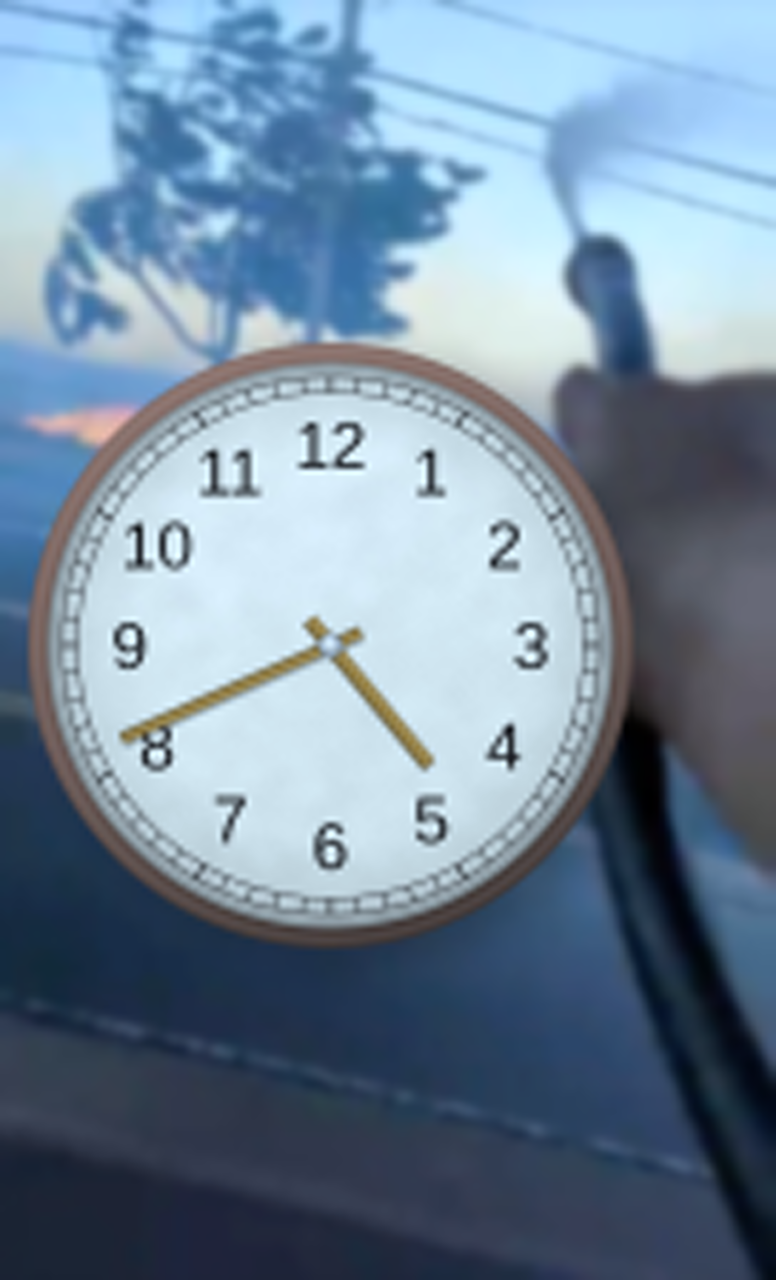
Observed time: 4h41
